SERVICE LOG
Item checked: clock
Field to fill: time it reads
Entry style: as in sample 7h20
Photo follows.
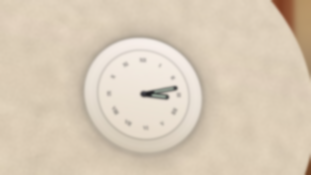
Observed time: 3h13
